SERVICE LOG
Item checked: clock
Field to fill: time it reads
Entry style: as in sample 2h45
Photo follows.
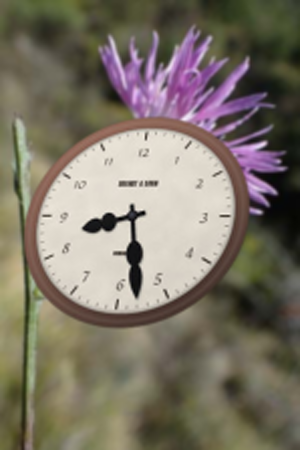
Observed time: 8h28
